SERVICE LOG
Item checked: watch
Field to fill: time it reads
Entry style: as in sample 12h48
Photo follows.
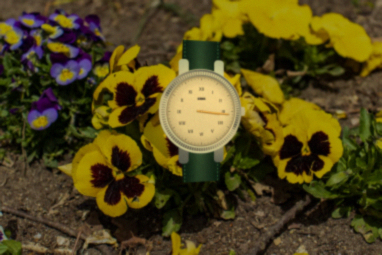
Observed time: 3h16
